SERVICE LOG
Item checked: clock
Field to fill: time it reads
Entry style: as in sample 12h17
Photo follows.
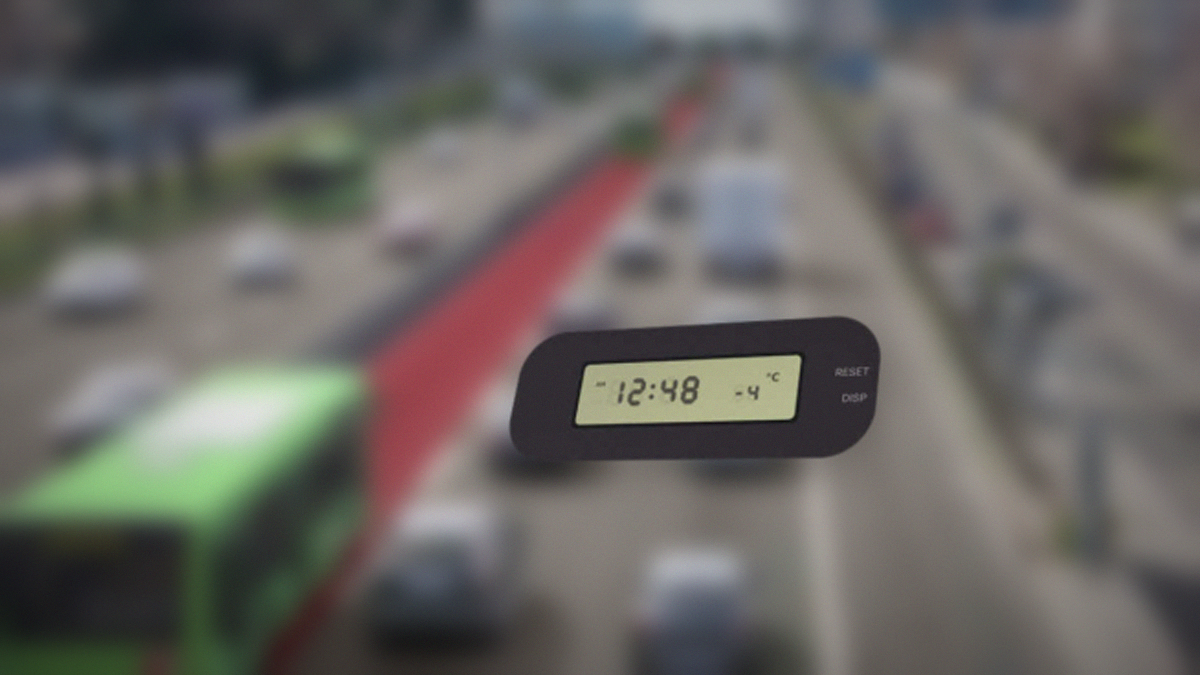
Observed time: 12h48
